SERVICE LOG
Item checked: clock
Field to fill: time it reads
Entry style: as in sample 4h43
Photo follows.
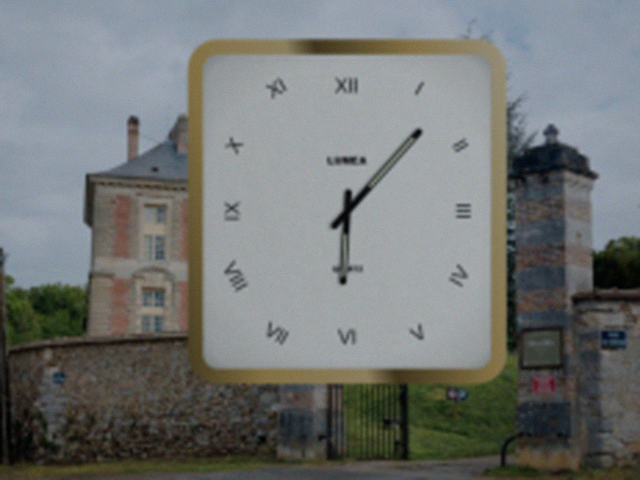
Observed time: 6h07
